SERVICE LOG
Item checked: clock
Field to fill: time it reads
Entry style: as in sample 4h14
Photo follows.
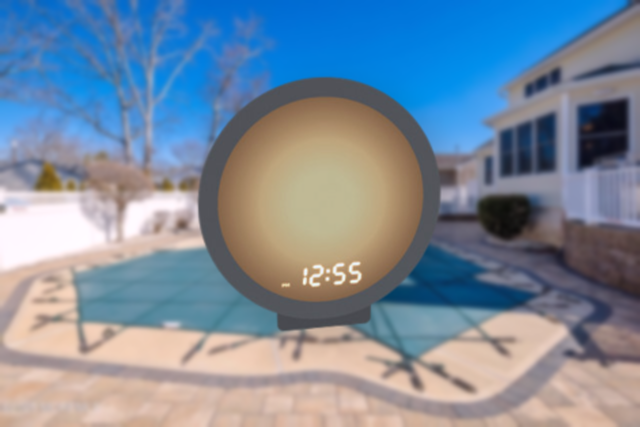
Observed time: 12h55
